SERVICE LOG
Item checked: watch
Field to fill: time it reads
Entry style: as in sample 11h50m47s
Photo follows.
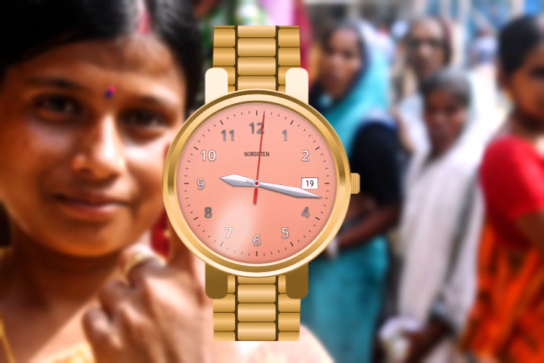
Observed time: 9h17m01s
